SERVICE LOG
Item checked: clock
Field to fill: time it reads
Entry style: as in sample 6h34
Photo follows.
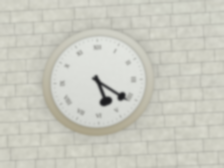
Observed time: 5h21
